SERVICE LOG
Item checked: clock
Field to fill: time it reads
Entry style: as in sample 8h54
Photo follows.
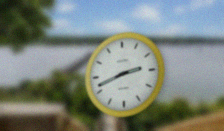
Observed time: 2h42
